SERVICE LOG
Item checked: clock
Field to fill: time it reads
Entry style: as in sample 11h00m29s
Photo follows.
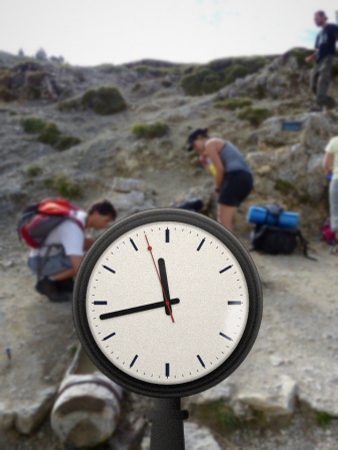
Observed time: 11h42m57s
